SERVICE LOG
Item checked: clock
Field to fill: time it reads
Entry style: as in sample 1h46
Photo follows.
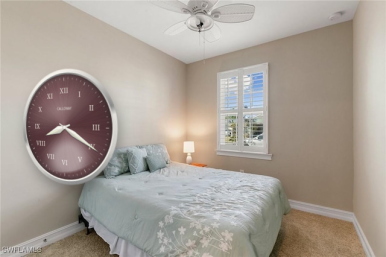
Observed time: 8h20
